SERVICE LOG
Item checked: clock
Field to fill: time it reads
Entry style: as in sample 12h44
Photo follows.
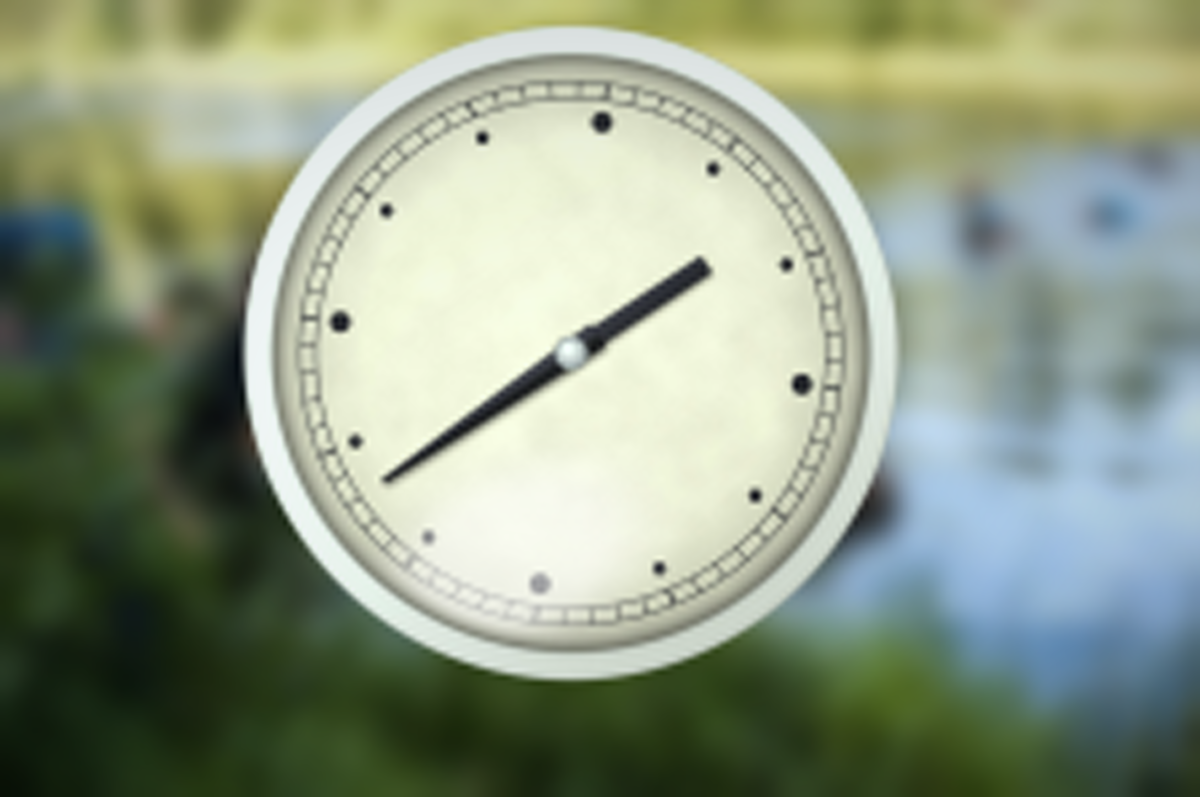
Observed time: 1h38
